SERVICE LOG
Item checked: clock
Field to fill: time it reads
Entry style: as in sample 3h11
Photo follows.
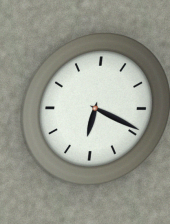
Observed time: 6h19
